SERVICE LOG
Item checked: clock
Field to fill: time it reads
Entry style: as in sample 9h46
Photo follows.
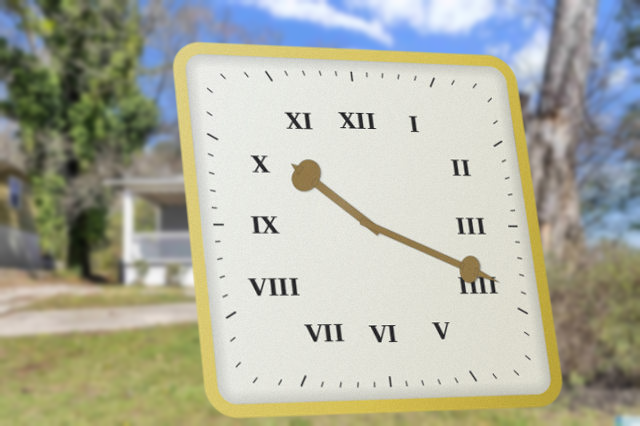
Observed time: 10h19
